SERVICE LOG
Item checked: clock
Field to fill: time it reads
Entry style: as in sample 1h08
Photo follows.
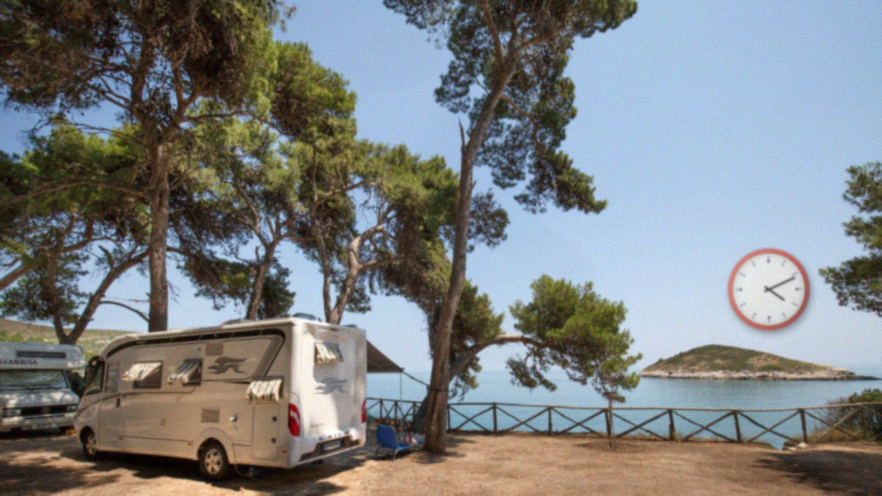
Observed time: 4h11
